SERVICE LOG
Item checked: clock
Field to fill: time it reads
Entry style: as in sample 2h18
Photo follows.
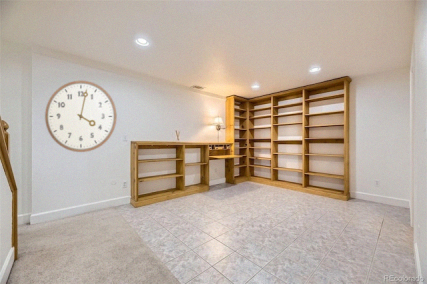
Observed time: 4h02
